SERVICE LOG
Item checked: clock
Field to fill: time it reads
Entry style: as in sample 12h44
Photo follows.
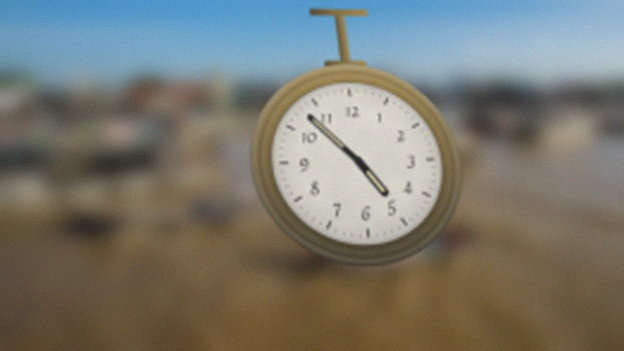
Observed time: 4h53
